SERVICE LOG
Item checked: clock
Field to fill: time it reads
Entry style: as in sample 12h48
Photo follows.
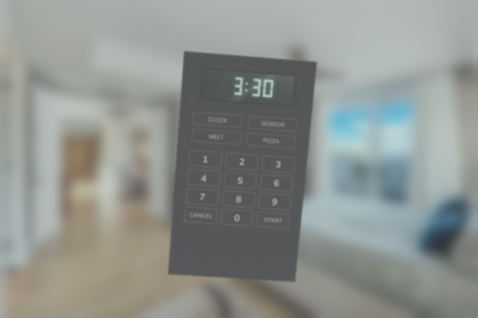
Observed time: 3h30
